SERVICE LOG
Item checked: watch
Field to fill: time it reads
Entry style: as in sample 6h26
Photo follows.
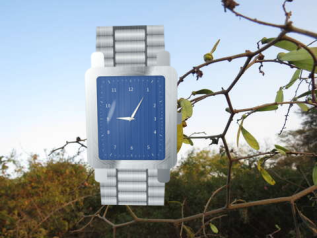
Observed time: 9h05
